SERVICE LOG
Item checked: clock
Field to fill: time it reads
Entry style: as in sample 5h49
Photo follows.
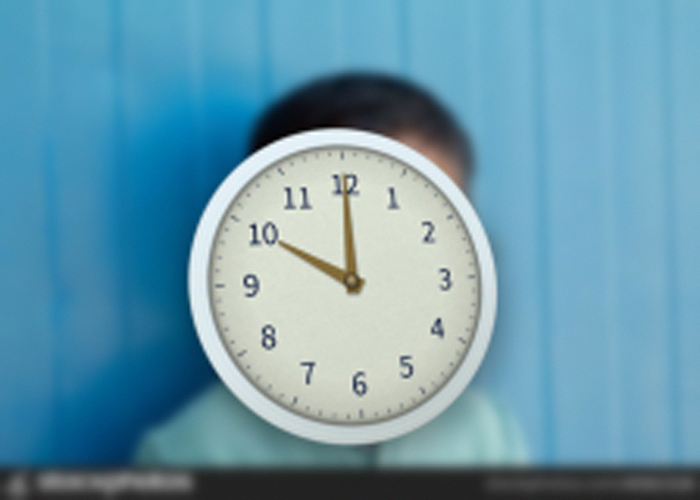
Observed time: 10h00
